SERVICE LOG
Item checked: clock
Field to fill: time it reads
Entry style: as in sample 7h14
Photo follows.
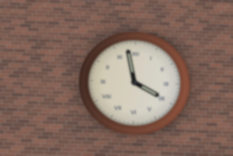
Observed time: 3h58
